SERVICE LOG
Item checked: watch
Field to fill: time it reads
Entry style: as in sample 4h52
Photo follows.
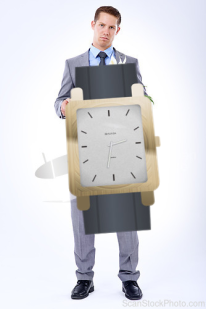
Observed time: 2h32
